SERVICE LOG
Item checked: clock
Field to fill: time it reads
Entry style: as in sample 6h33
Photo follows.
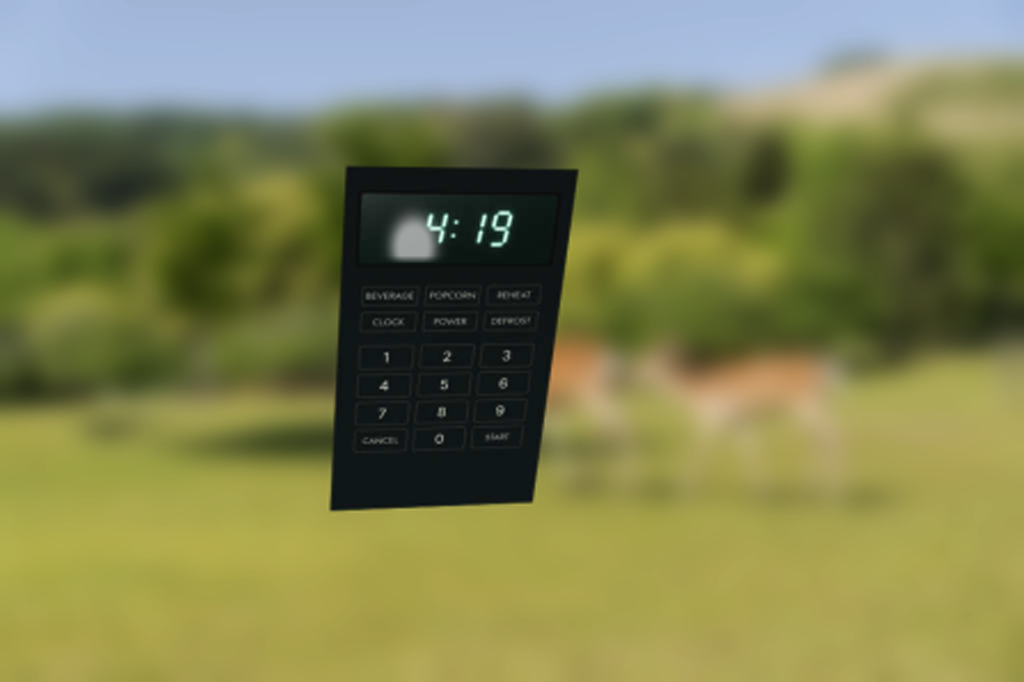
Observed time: 4h19
